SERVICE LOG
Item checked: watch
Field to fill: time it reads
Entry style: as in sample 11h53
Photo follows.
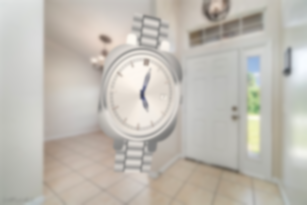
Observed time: 5h02
